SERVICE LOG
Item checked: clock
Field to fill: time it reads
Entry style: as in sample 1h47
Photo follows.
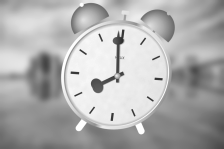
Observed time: 7h59
